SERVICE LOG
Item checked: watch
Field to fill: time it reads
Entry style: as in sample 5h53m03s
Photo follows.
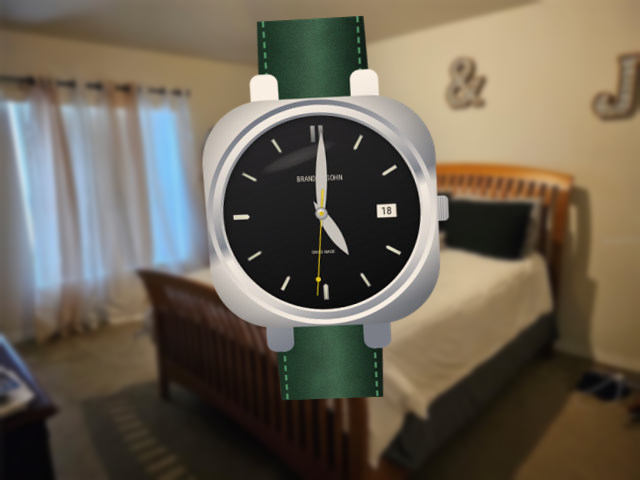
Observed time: 5h00m31s
